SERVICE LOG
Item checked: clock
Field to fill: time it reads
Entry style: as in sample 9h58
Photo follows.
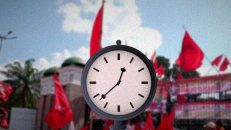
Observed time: 12h38
